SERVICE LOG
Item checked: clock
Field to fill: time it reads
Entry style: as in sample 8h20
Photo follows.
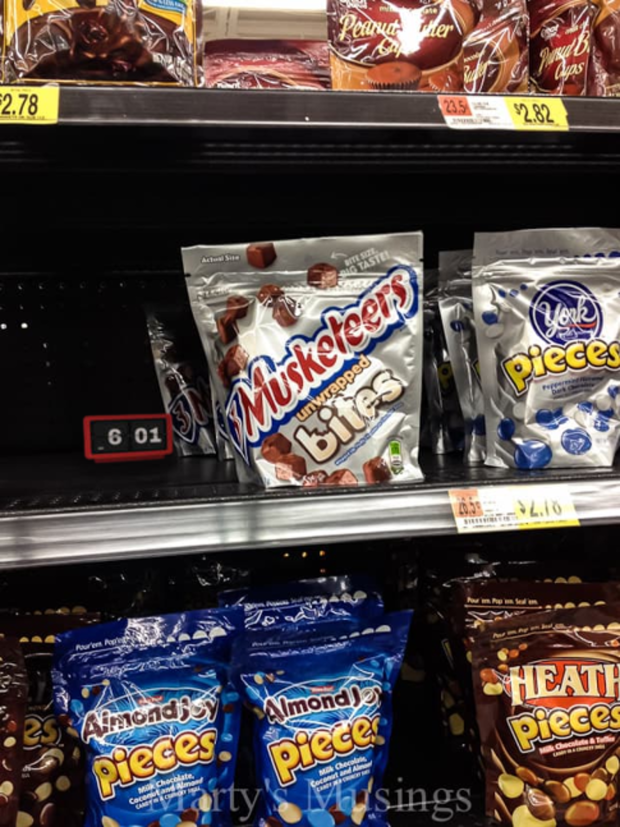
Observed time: 6h01
